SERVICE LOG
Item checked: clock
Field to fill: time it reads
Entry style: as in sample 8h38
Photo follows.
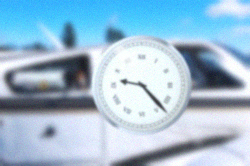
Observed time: 9h23
